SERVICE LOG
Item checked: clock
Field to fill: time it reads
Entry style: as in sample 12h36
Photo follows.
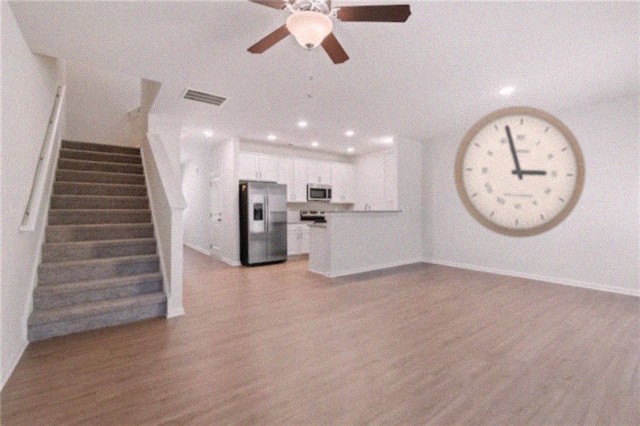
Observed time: 2h57
